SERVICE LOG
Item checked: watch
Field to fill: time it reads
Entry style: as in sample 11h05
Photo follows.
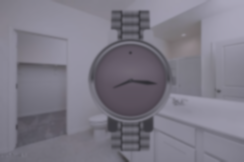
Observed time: 8h16
